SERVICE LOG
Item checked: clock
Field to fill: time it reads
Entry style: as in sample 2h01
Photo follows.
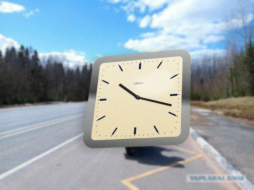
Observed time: 10h18
